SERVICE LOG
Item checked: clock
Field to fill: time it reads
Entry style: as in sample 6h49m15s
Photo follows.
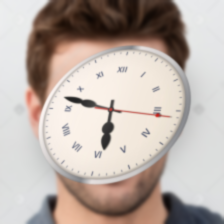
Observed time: 5h47m16s
